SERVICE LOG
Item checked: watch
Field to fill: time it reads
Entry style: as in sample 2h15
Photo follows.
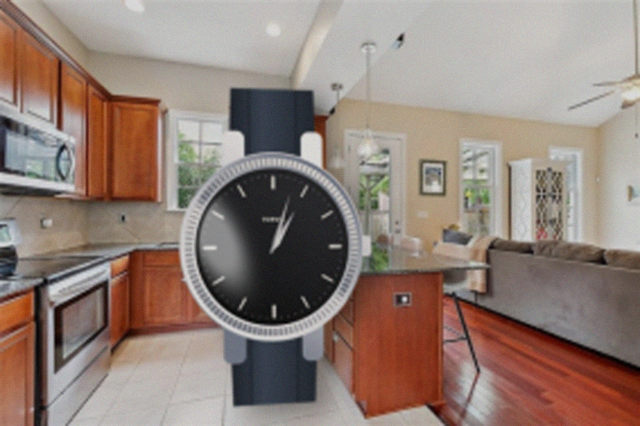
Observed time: 1h03
